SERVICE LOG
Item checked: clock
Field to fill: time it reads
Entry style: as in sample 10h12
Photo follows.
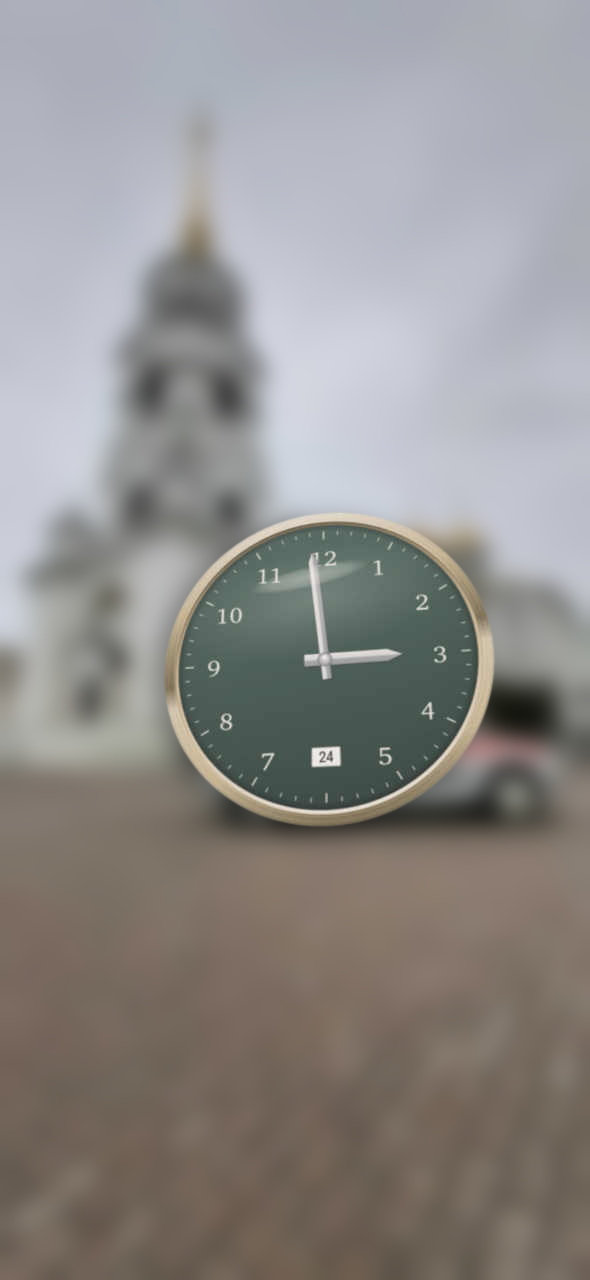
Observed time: 2h59
